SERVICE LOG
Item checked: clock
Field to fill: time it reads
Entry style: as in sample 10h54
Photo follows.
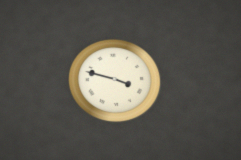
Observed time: 3h48
